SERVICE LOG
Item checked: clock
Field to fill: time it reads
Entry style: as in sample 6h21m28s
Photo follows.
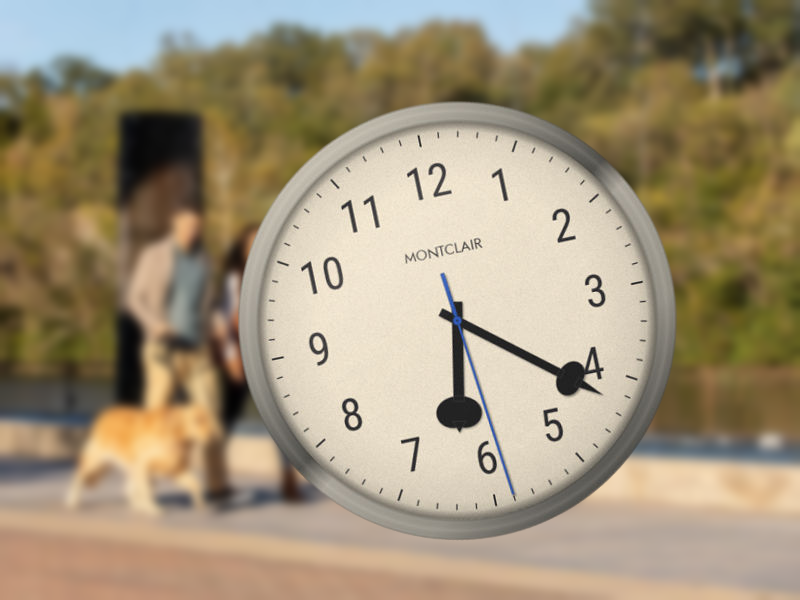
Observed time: 6h21m29s
